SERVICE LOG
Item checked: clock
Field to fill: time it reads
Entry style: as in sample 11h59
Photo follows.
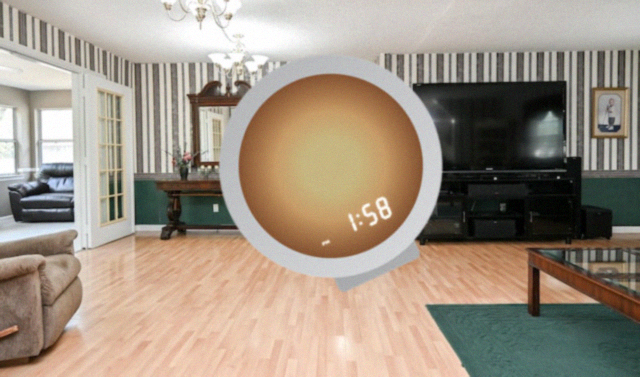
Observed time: 1h58
